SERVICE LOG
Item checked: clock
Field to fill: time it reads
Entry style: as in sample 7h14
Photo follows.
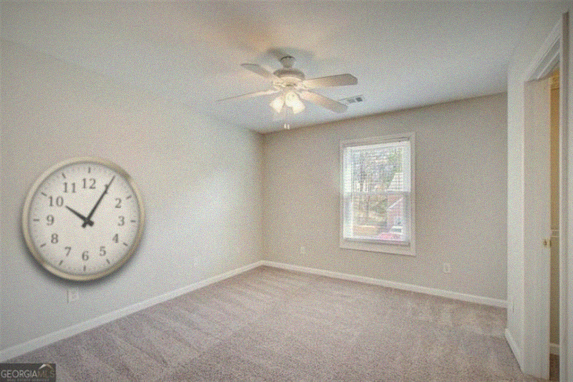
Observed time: 10h05
